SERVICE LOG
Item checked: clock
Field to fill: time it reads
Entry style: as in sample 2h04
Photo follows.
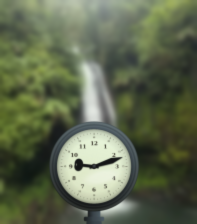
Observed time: 9h12
